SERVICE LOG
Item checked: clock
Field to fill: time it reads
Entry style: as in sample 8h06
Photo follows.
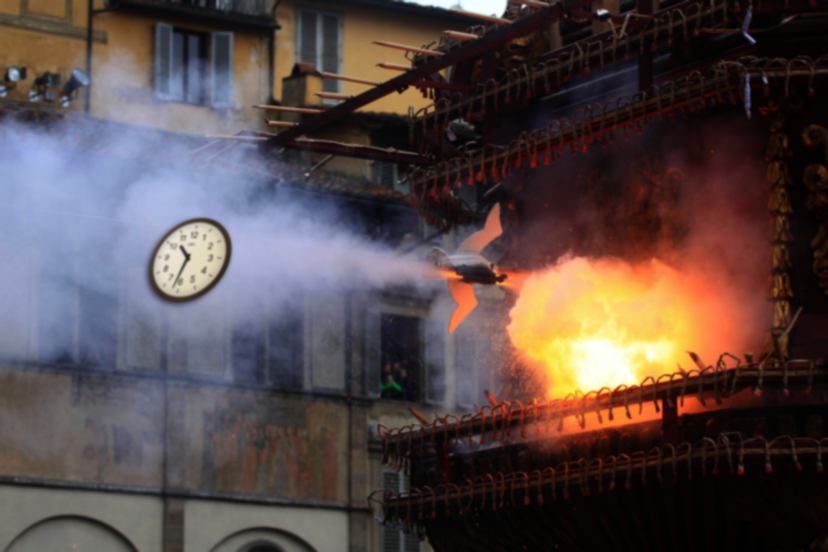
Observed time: 10h32
